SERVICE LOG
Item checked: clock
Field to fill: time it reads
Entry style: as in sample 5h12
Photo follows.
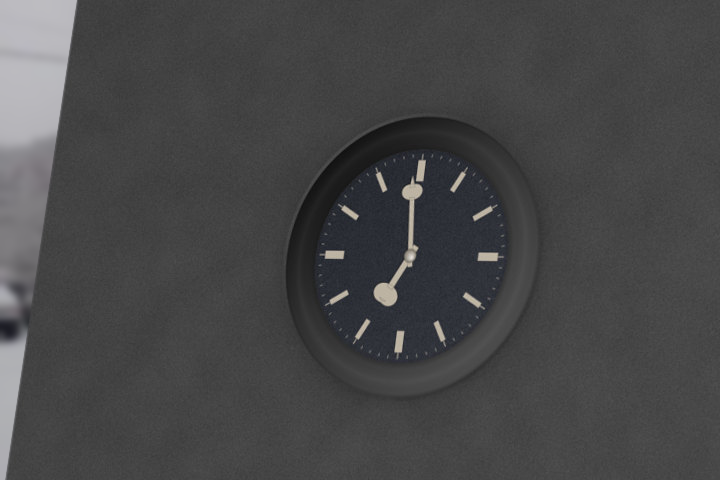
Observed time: 6h59
